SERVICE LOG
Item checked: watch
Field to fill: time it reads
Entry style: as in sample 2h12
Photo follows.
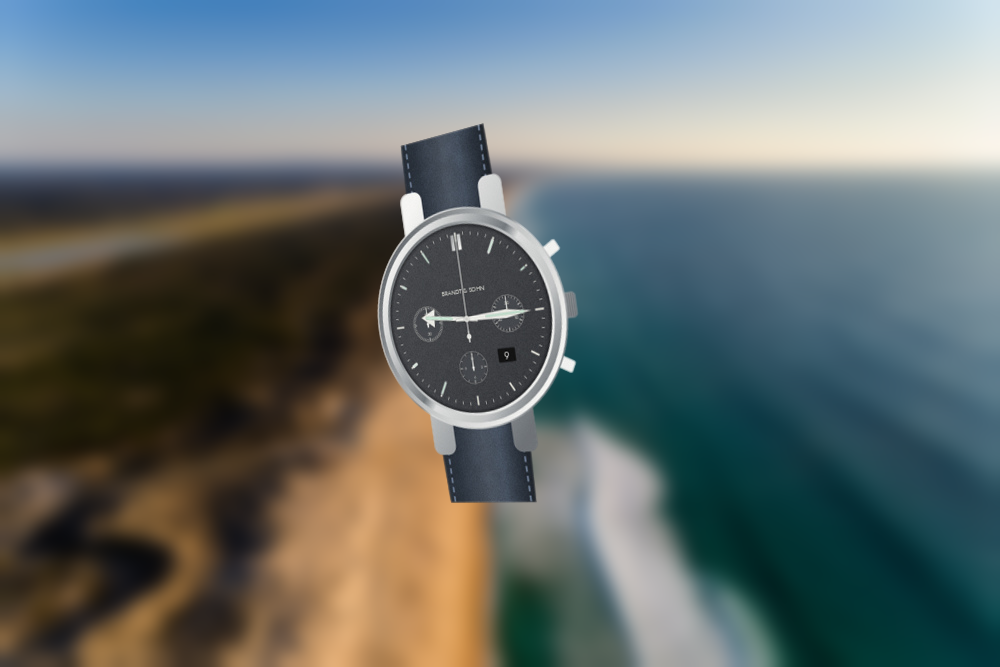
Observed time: 9h15
